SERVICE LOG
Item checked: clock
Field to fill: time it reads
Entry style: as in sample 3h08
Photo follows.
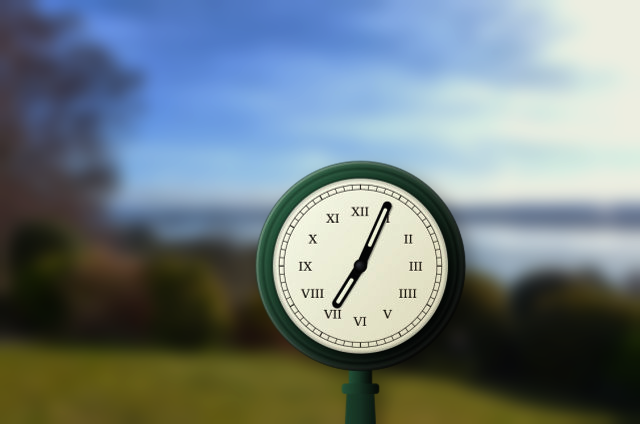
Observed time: 7h04
